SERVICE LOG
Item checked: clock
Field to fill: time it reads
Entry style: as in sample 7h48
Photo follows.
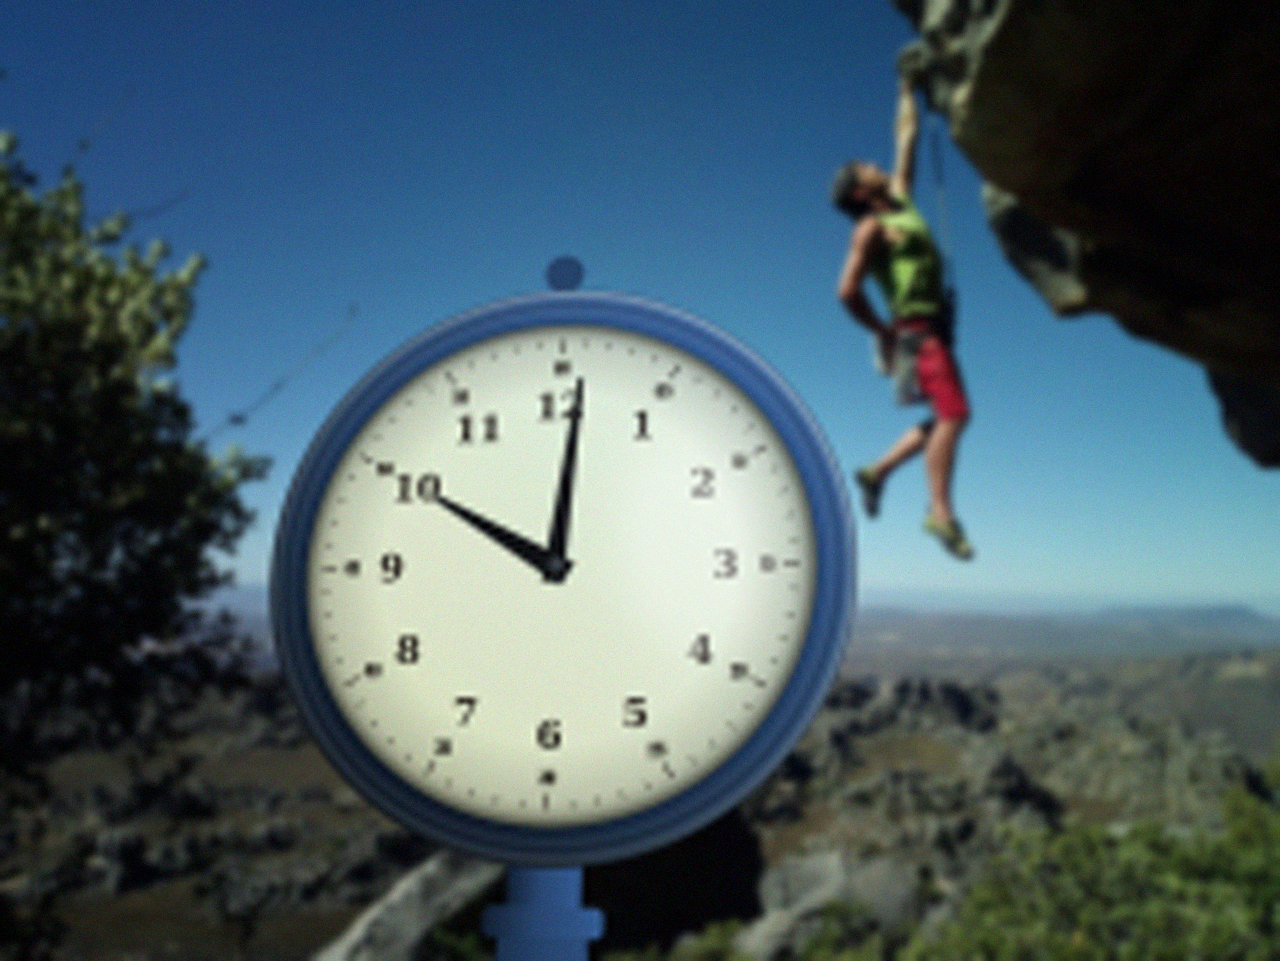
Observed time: 10h01
